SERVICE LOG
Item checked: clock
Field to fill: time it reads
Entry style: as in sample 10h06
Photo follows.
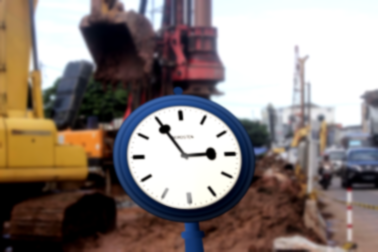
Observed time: 2h55
